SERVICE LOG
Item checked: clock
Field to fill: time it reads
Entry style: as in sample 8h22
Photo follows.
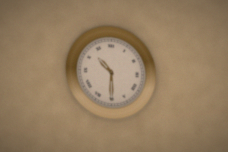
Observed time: 10h30
